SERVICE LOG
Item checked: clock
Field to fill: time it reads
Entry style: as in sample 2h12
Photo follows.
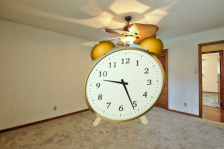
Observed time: 9h26
